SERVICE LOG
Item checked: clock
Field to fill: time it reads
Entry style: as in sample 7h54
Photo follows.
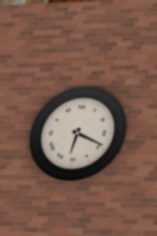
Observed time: 6h19
